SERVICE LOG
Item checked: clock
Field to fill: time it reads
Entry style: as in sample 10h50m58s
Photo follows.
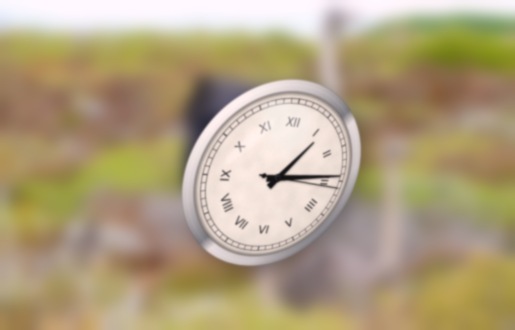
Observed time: 1h14m16s
